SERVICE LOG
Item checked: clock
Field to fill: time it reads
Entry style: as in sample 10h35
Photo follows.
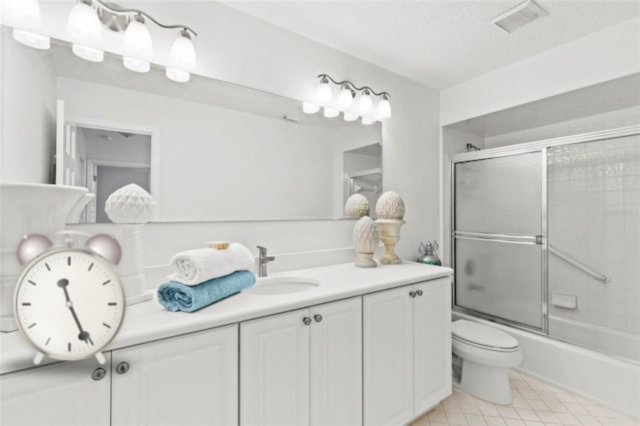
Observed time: 11h26
